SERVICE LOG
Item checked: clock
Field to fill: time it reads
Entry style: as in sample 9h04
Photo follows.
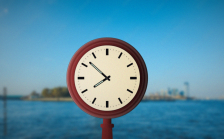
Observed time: 7h52
